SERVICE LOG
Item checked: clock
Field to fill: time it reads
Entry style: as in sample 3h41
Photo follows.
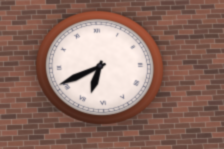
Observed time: 6h41
